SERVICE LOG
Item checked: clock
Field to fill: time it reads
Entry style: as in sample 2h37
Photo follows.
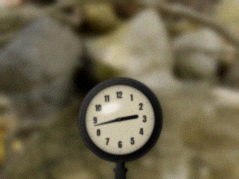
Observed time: 2h43
